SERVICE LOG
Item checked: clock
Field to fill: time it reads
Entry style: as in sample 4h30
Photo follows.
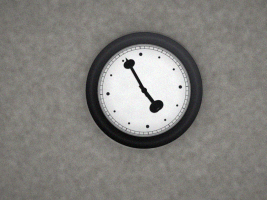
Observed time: 4h56
